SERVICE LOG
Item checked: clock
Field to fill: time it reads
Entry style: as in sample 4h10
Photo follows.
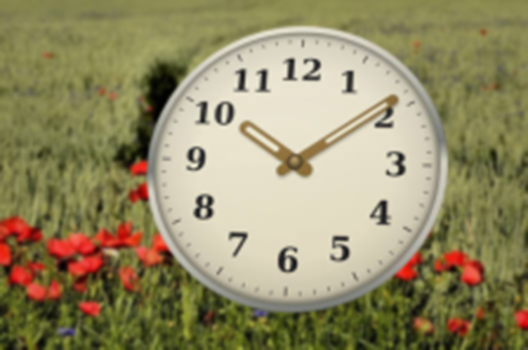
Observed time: 10h09
